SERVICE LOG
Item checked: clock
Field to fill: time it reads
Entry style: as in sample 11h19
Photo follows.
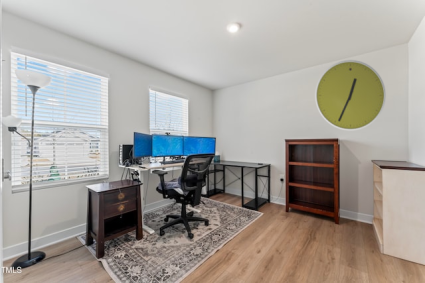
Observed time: 12h34
